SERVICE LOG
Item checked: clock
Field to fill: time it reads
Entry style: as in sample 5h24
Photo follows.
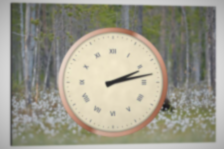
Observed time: 2h13
